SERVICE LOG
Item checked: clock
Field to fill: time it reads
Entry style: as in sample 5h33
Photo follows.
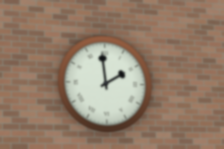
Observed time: 1h59
